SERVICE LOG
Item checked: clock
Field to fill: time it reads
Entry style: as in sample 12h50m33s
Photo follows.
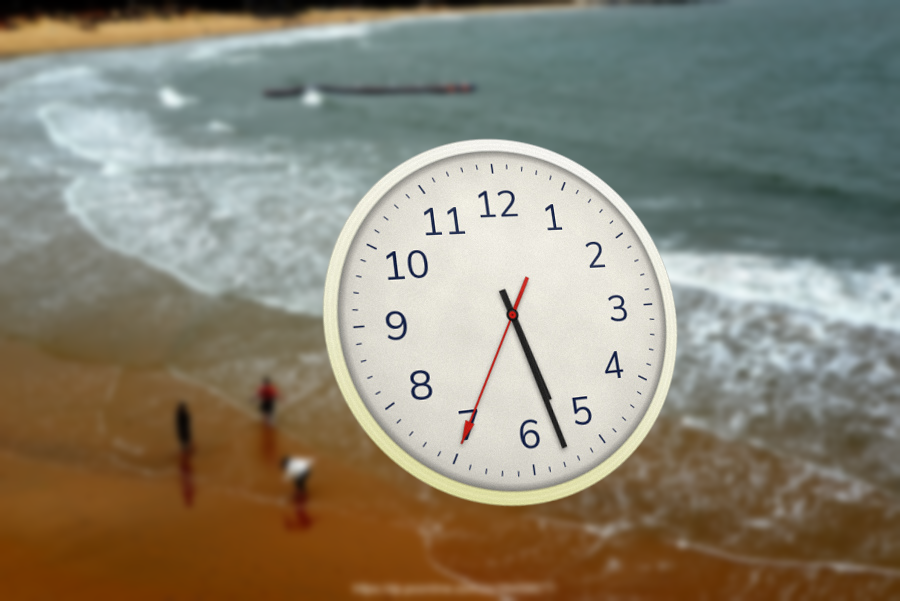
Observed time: 5h27m35s
